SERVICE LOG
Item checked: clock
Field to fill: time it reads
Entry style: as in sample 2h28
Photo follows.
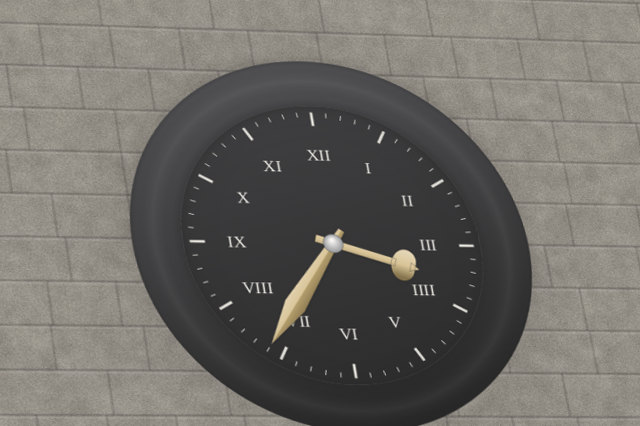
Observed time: 3h36
